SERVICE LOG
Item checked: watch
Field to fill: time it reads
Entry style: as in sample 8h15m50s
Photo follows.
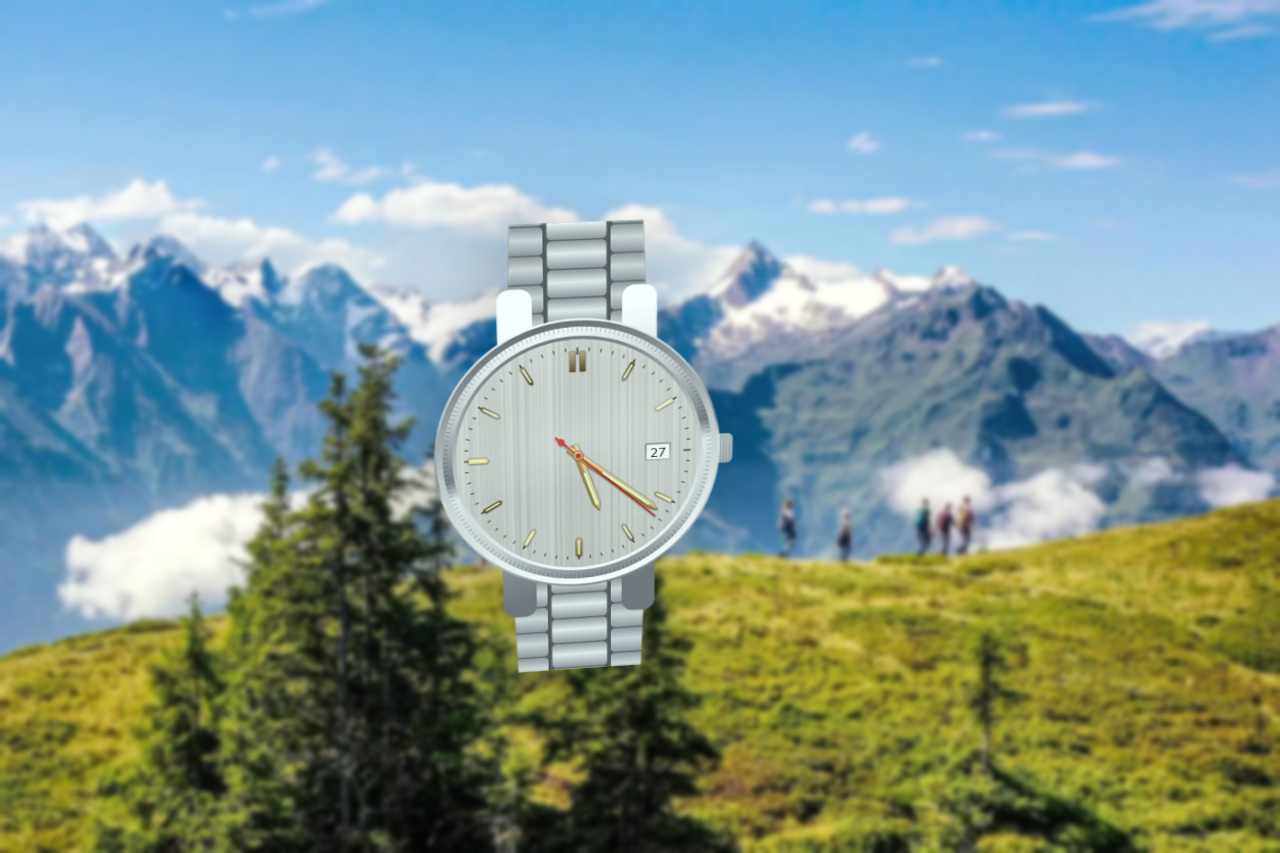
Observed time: 5h21m22s
